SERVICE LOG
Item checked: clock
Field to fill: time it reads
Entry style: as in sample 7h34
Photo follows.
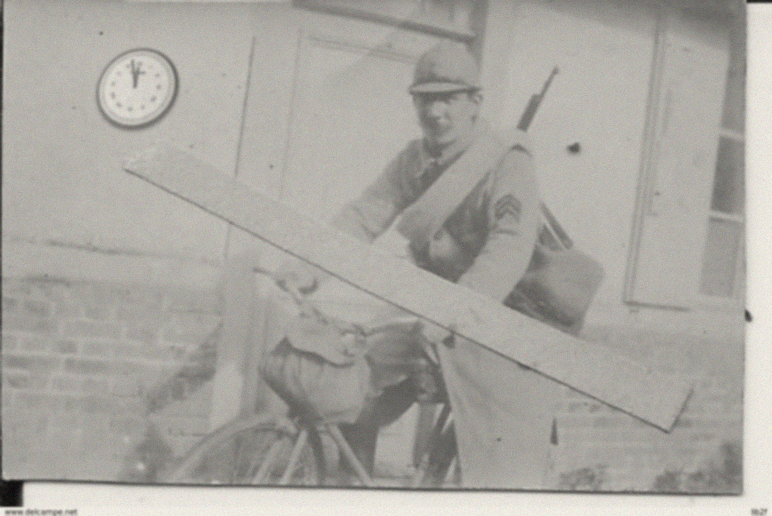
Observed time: 11h57
